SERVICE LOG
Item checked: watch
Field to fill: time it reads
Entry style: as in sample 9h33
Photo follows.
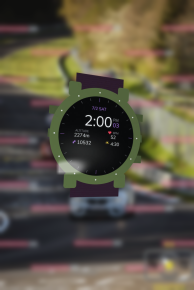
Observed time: 2h00
